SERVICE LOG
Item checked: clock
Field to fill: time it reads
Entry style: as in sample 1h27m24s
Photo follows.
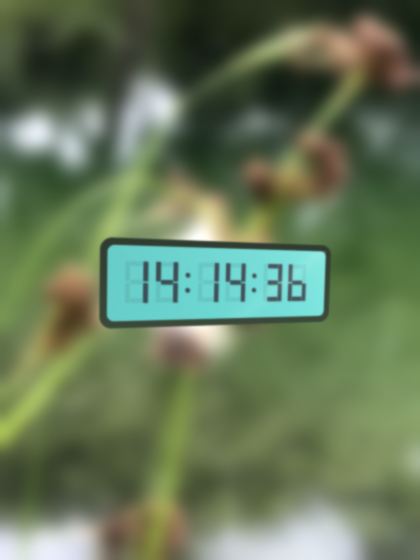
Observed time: 14h14m36s
